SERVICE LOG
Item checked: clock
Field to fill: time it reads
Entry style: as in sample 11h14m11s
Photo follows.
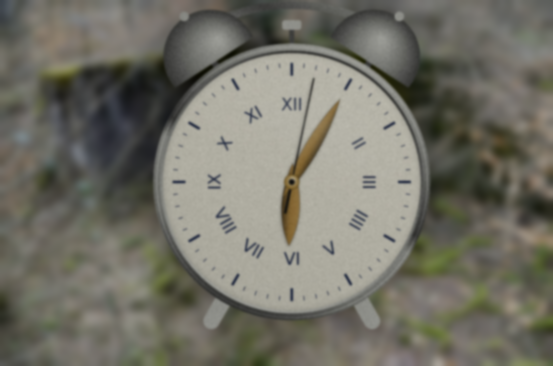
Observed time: 6h05m02s
